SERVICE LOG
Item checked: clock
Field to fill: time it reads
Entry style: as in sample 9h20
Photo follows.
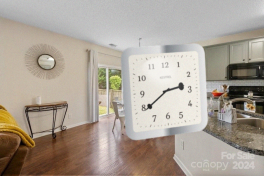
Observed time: 2h39
